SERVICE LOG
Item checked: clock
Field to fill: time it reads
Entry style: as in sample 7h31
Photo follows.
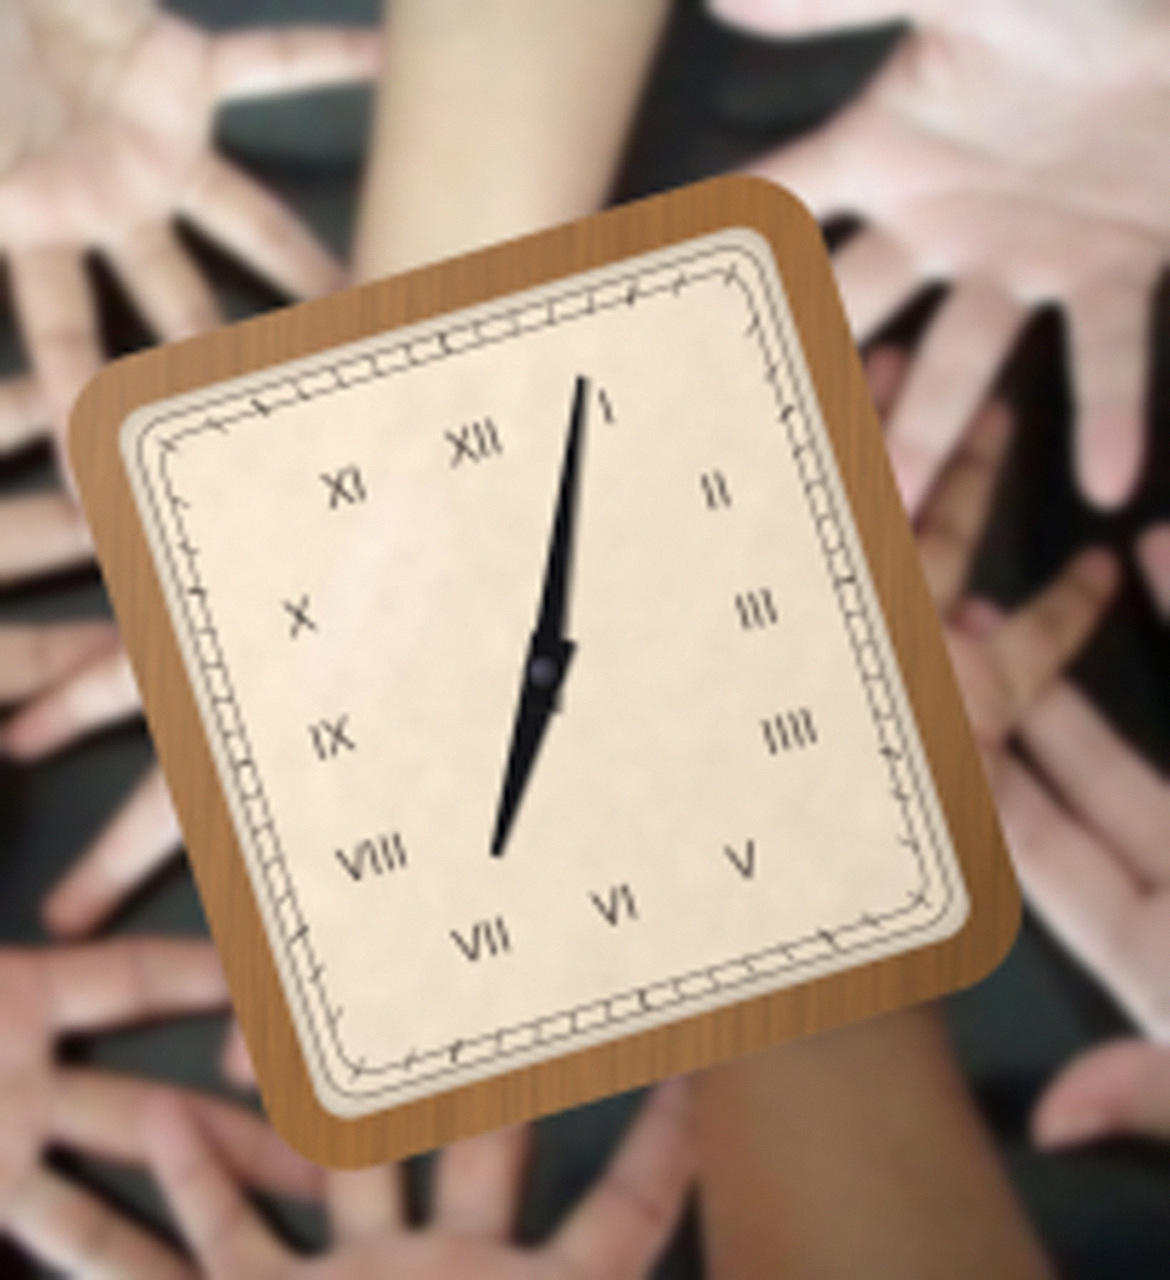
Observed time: 7h04
